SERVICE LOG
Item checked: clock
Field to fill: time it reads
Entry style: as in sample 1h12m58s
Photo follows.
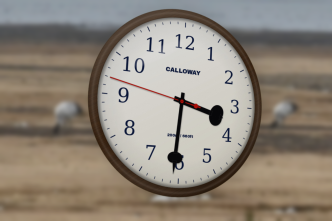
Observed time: 3h30m47s
